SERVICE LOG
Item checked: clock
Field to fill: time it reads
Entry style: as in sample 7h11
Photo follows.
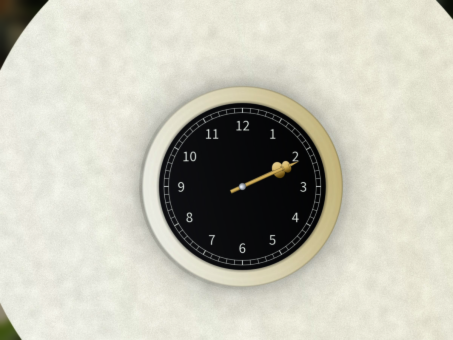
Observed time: 2h11
